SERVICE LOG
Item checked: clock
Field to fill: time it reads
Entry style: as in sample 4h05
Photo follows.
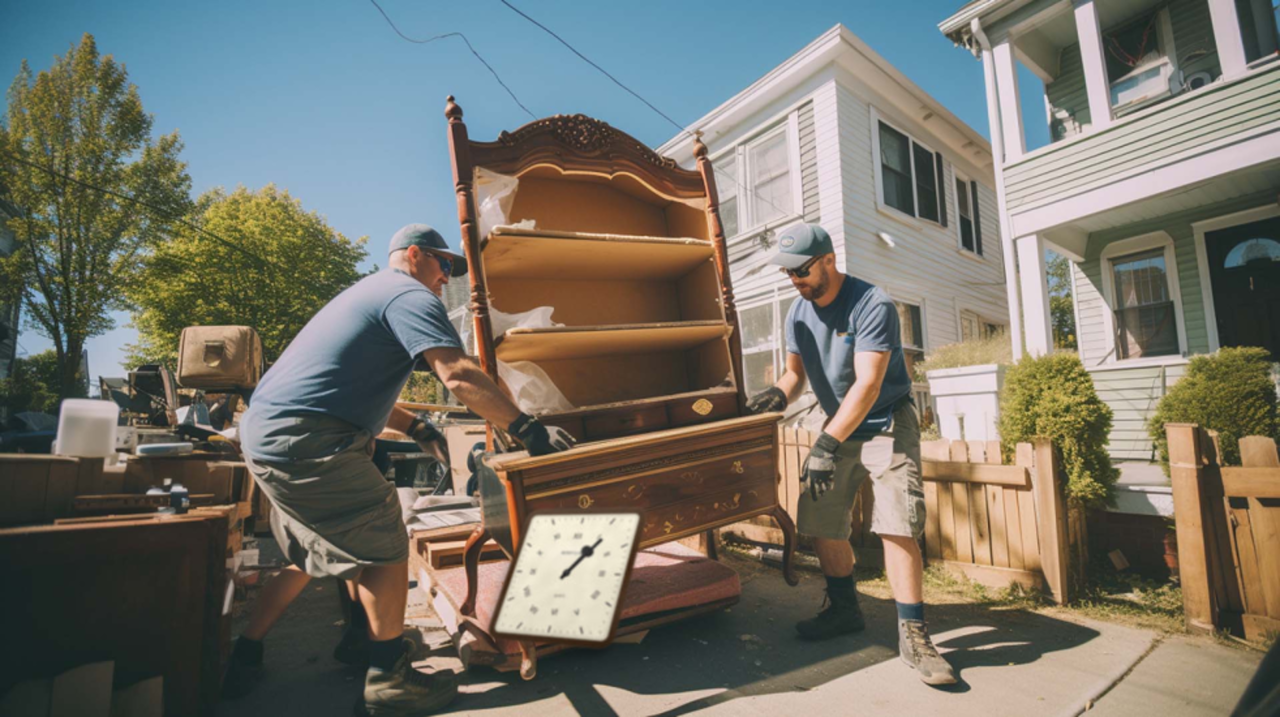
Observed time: 1h06
